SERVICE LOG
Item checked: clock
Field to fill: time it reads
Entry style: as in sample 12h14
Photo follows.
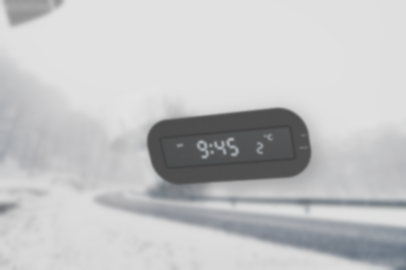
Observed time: 9h45
